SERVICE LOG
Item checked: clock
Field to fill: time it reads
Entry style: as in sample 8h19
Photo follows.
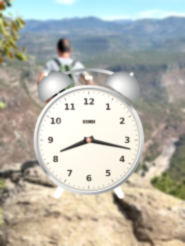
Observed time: 8h17
